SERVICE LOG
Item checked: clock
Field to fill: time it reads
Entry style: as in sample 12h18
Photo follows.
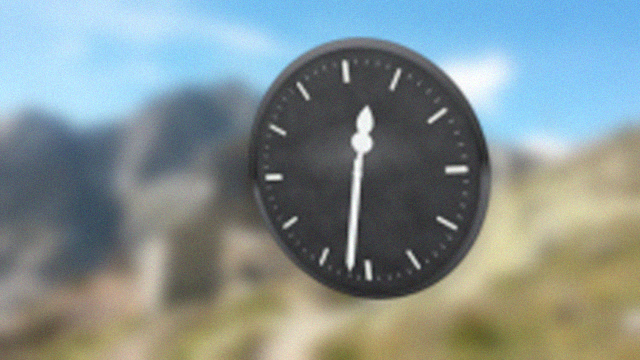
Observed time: 12h32
